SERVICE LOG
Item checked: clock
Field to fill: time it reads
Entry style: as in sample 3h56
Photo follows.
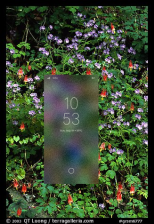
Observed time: 10h53
